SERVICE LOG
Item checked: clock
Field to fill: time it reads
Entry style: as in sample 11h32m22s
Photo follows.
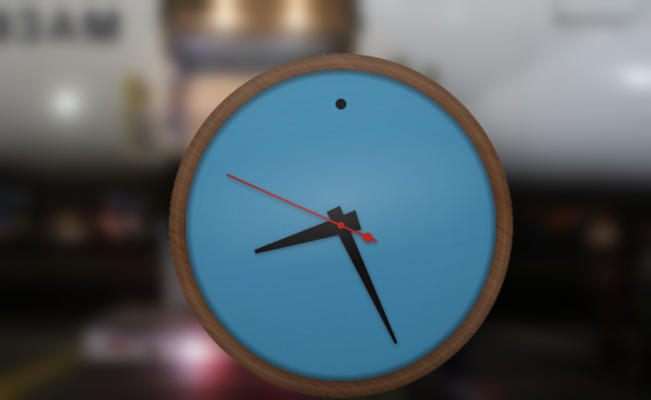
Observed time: 8h25m49s
